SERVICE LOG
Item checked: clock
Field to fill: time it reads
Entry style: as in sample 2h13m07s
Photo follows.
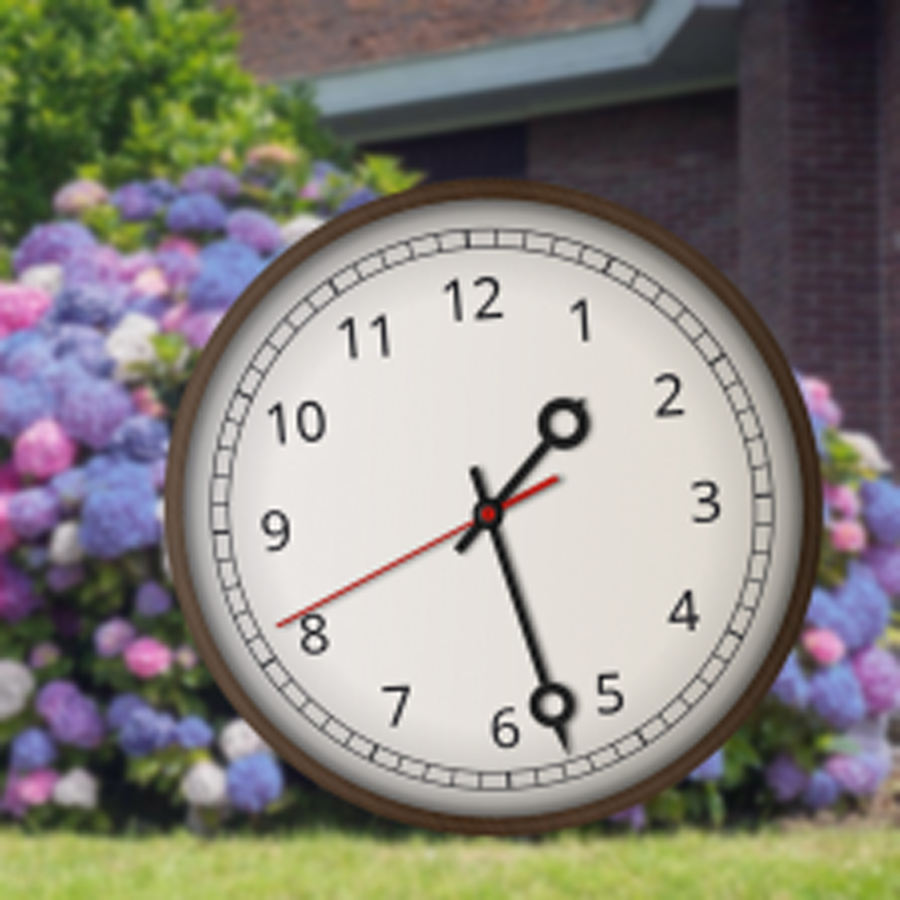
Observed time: 1h27m41s
